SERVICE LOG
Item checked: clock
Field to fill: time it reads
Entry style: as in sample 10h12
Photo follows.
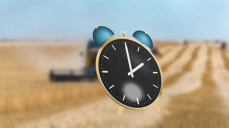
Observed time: 2h00
